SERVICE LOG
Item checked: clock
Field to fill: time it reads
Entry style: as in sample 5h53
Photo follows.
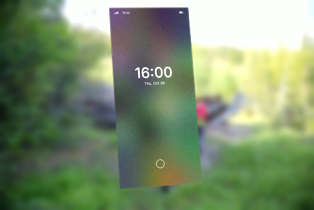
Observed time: 16h00
